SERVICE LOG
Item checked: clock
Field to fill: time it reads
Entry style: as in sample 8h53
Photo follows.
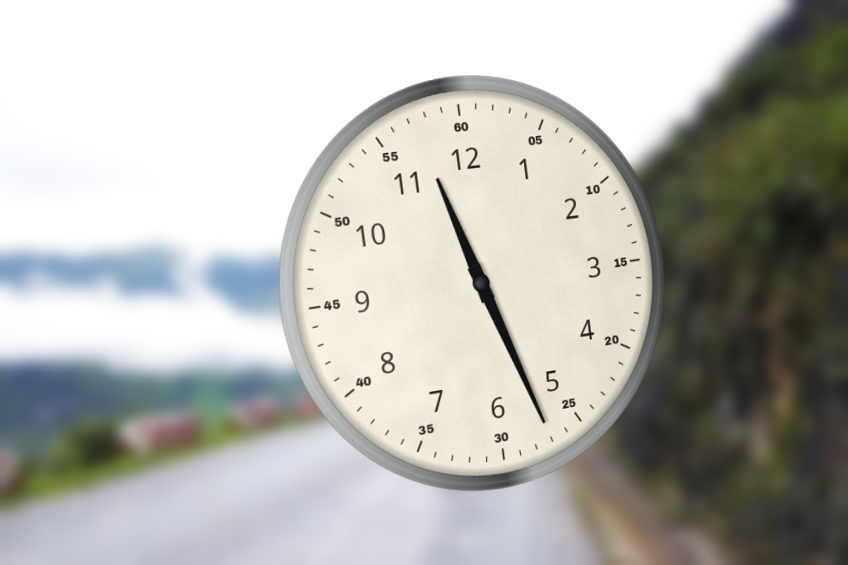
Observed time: 11h27
